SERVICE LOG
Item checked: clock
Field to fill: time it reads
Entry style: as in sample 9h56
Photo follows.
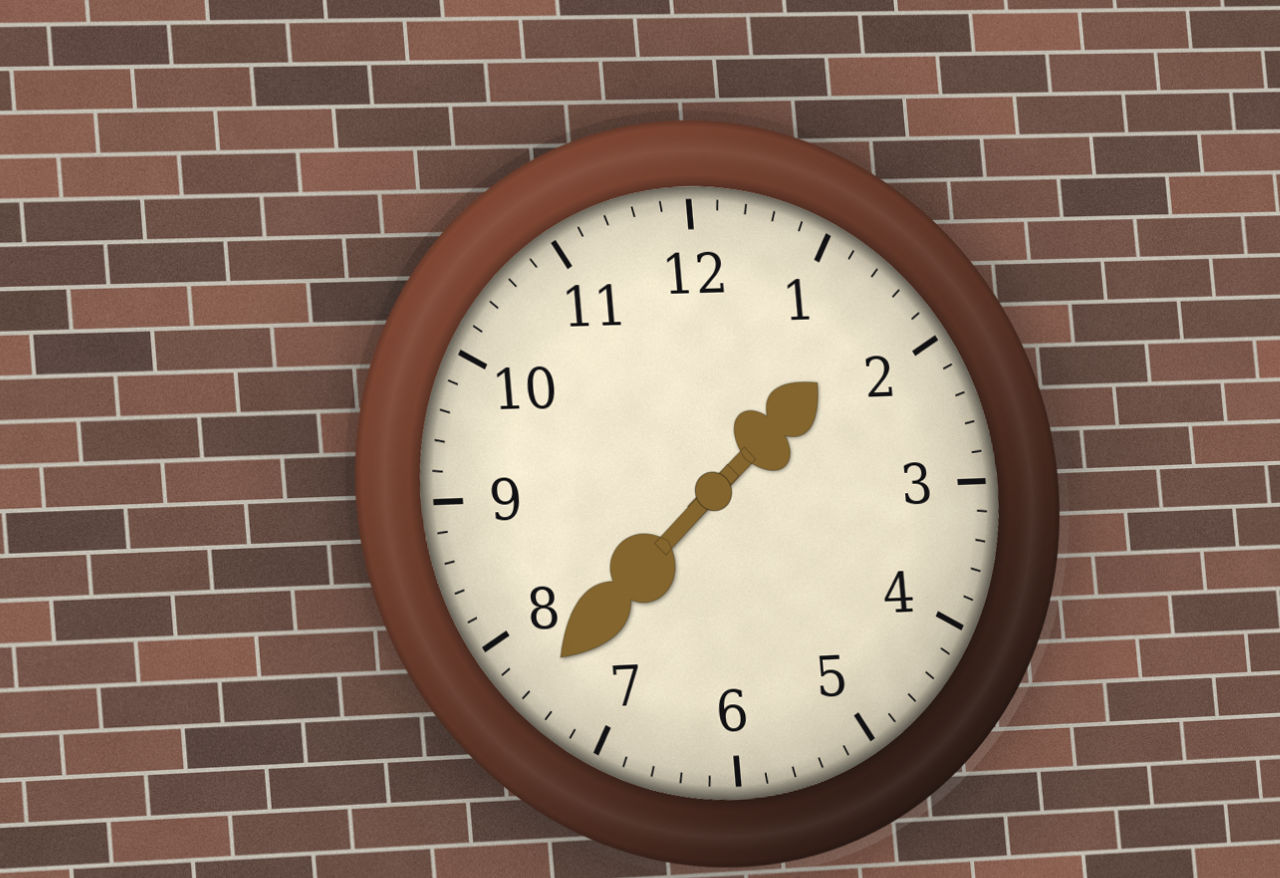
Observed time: 1h38
